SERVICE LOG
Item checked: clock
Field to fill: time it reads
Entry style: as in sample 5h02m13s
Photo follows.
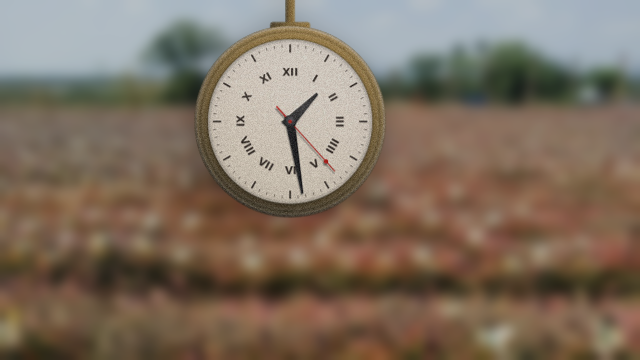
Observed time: 1h28m23s
